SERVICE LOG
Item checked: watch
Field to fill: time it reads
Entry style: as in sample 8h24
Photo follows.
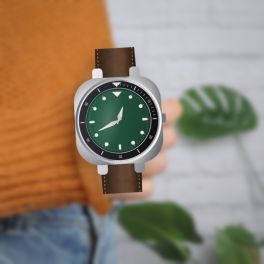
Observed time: 12h41
